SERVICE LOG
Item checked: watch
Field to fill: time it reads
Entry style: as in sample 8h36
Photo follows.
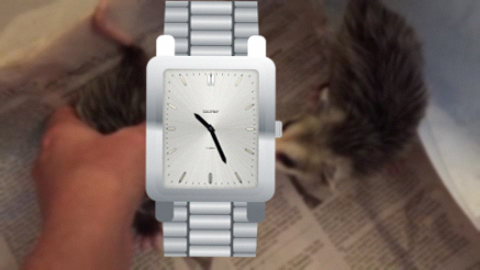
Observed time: 10h26
